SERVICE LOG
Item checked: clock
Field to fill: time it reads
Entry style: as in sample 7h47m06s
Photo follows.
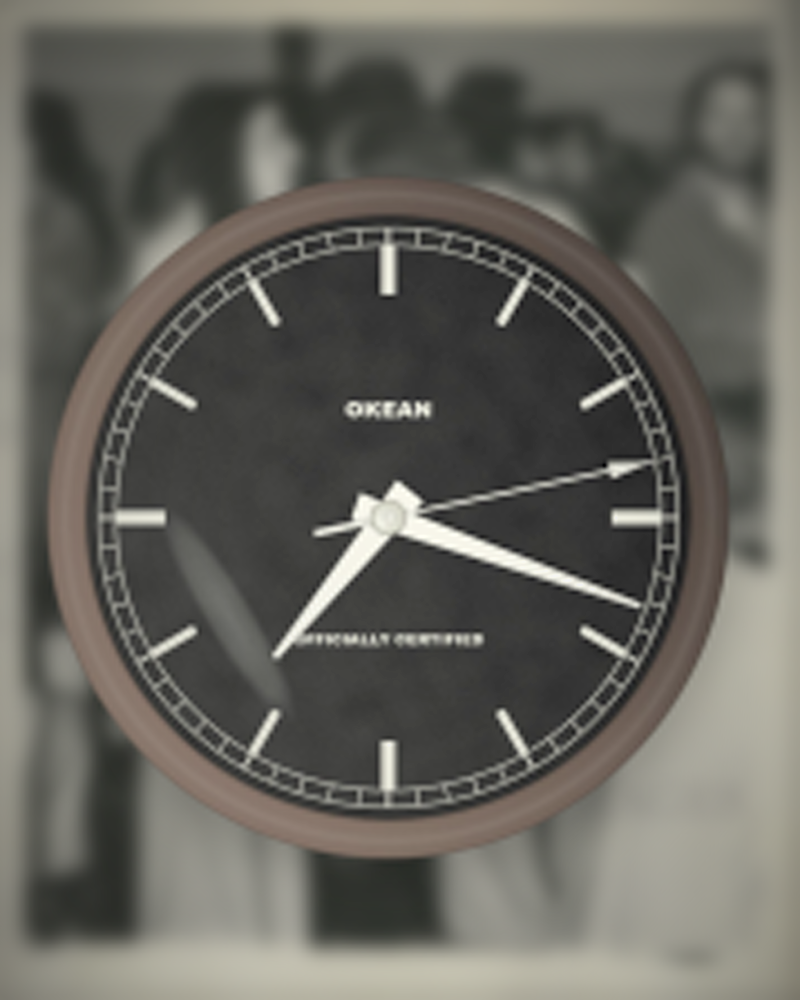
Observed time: 7h18m13s
